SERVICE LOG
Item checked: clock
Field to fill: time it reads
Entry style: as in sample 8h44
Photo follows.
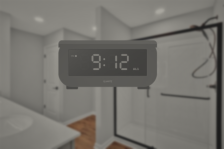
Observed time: 9h12
